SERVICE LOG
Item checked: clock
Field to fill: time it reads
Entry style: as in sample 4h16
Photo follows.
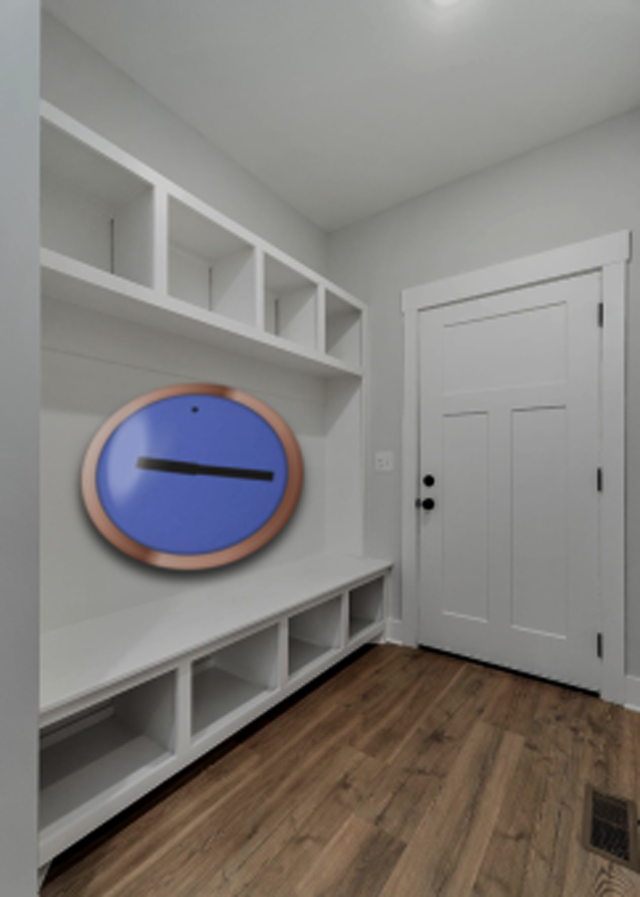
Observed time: 9h16
